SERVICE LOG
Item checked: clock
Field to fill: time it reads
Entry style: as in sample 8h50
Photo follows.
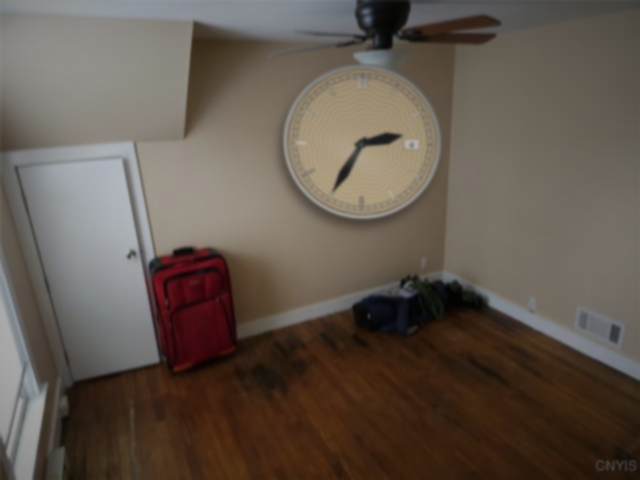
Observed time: 2h35
